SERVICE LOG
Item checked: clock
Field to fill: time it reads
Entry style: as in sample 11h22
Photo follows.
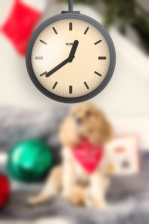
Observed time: 12h39
